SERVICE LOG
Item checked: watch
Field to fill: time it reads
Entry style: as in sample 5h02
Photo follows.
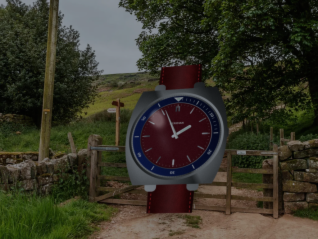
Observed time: 1h56
